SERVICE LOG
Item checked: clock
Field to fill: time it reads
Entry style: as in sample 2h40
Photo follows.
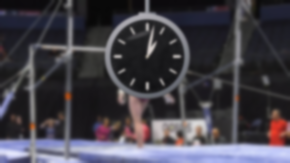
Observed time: 1h02
